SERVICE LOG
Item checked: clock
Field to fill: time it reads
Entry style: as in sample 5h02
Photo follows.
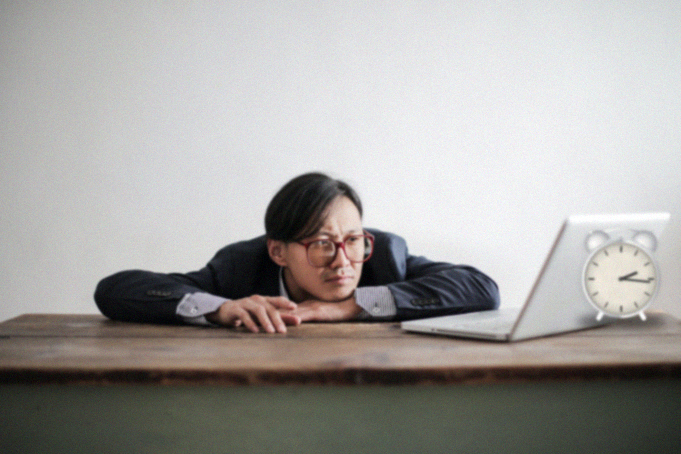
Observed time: 2h16
